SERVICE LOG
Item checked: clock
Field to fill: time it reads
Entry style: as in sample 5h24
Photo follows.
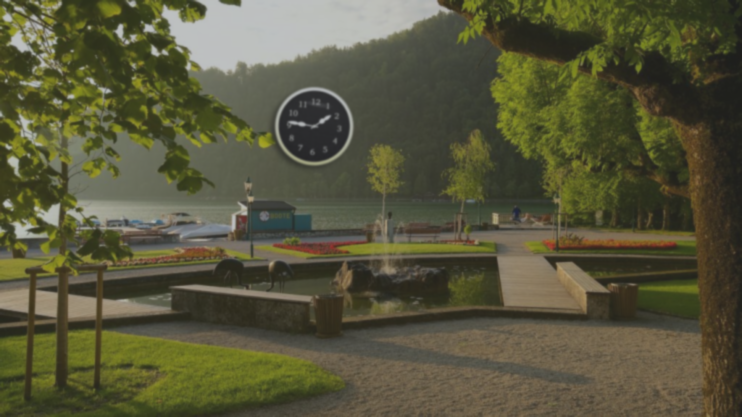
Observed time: 1h46
